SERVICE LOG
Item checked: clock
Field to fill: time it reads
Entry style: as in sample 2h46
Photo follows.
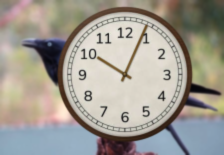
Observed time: 10h04
